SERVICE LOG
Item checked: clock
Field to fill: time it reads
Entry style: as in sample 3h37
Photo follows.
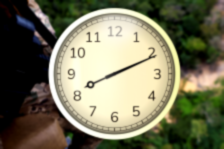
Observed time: 8h11
